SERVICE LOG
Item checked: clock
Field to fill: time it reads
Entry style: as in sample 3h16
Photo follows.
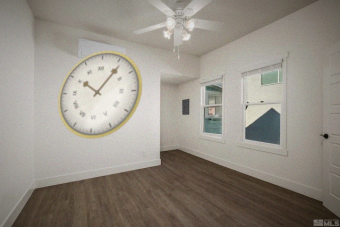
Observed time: 10h06
